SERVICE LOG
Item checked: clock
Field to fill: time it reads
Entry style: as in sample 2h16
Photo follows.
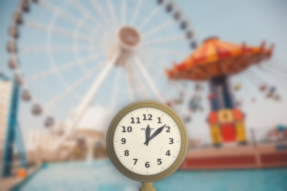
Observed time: 12h08
